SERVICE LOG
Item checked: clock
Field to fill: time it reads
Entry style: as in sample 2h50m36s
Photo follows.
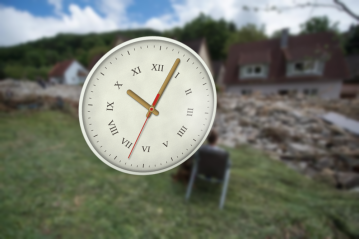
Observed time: 10h03m33s
